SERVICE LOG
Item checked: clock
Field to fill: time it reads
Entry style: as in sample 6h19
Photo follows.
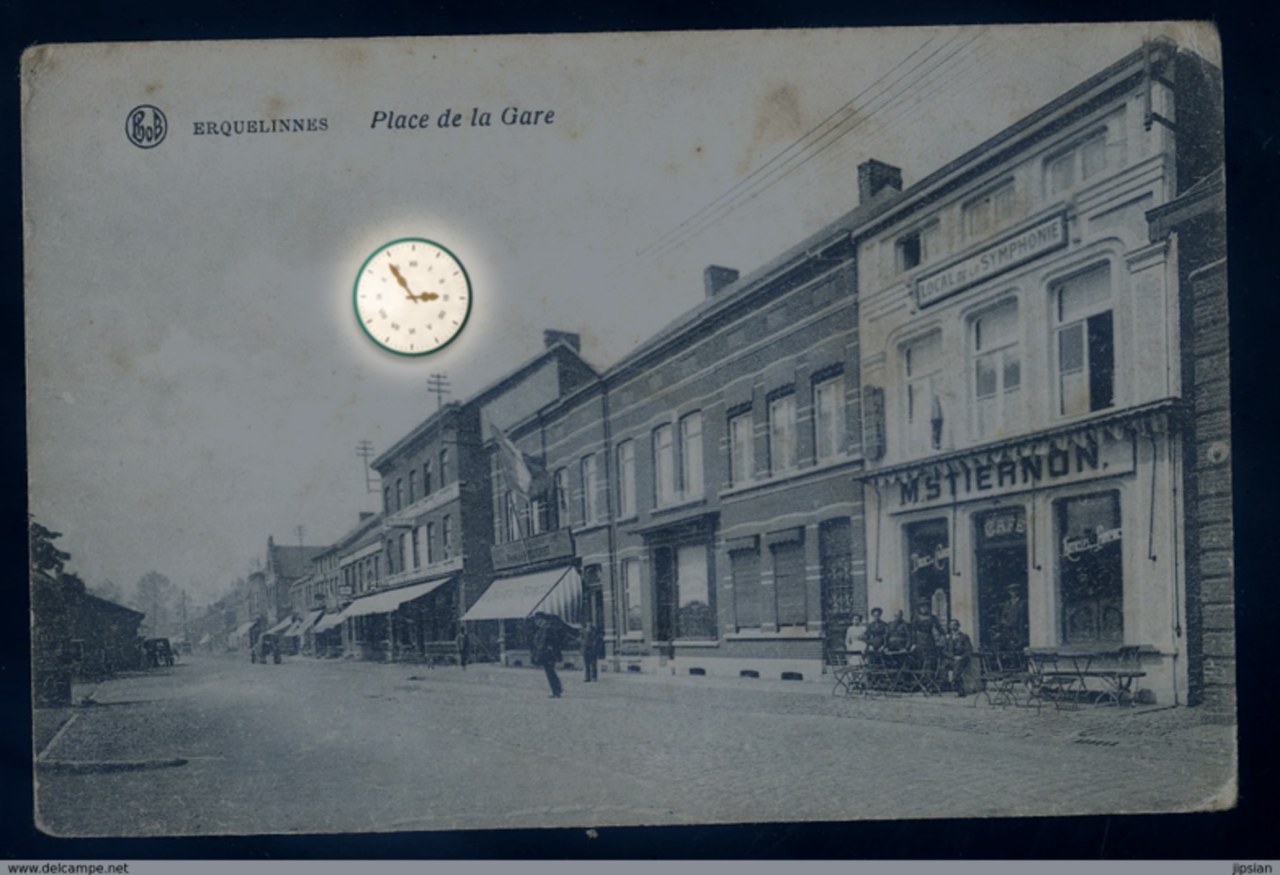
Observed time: 2h54
